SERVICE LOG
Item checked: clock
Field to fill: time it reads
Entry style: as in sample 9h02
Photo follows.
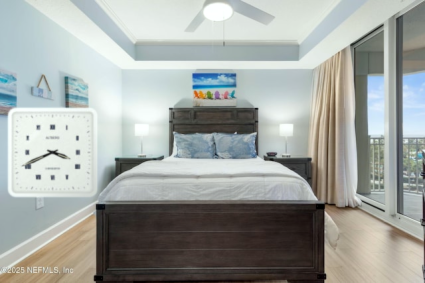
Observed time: 3h41
